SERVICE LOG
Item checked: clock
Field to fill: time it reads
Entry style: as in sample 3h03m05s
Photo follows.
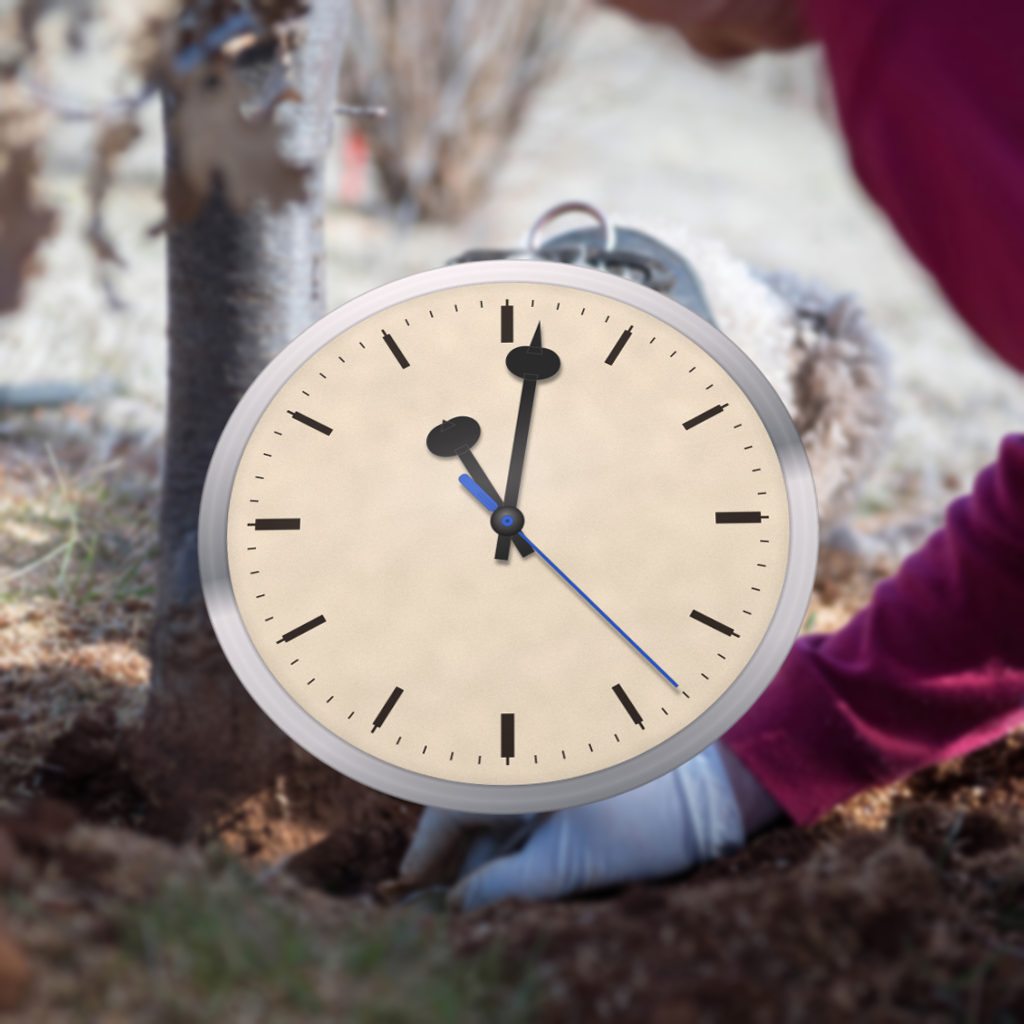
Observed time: 11h01m23s
